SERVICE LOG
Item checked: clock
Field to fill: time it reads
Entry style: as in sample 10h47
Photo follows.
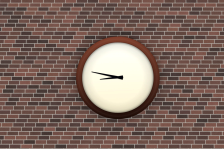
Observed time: 8h47
